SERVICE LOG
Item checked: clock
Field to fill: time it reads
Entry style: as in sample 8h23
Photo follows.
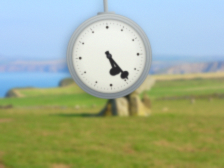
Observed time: 5h24
